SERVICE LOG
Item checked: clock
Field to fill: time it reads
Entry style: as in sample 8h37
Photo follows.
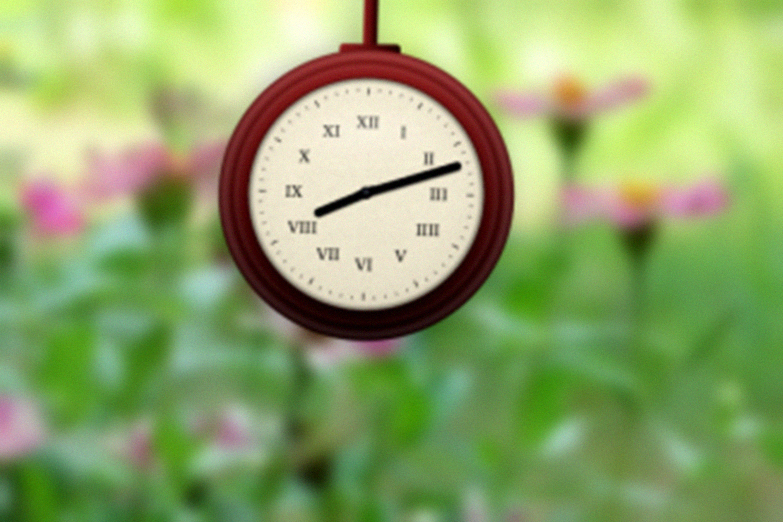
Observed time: 8h12
